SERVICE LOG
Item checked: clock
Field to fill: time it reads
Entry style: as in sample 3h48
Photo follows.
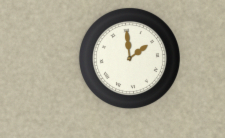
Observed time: 2h00
